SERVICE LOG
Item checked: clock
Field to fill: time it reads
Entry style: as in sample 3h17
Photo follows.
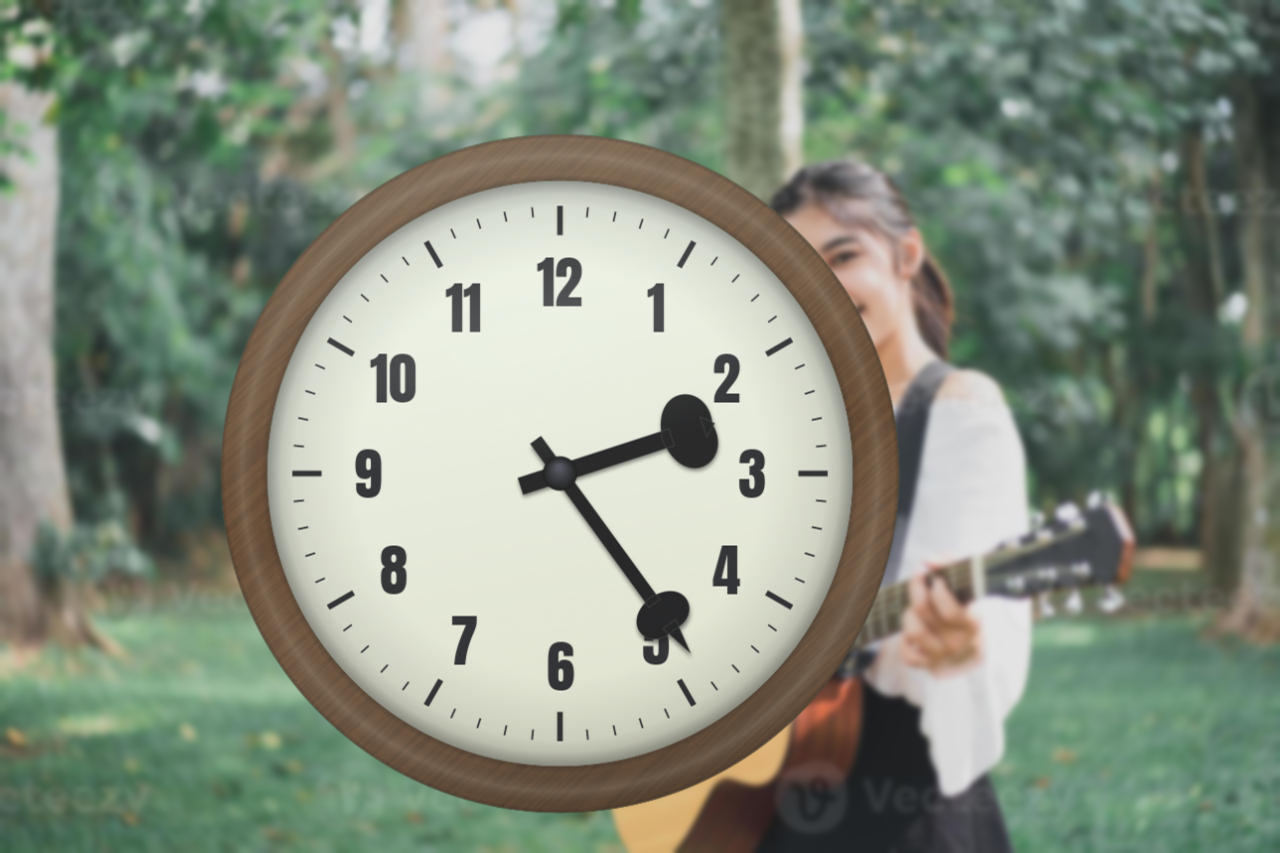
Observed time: 2h24
